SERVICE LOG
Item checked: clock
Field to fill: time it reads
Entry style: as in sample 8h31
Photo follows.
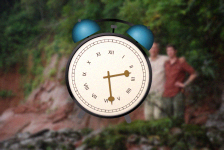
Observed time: 2h28
